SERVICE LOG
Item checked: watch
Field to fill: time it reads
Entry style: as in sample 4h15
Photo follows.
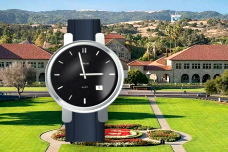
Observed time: 2h58
